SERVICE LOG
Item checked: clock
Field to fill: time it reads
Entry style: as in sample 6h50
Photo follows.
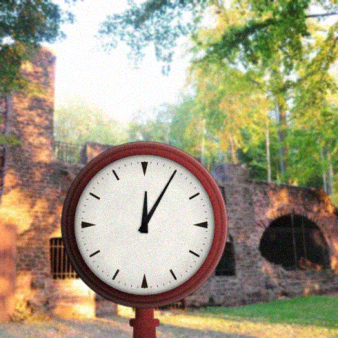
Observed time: 12h05
